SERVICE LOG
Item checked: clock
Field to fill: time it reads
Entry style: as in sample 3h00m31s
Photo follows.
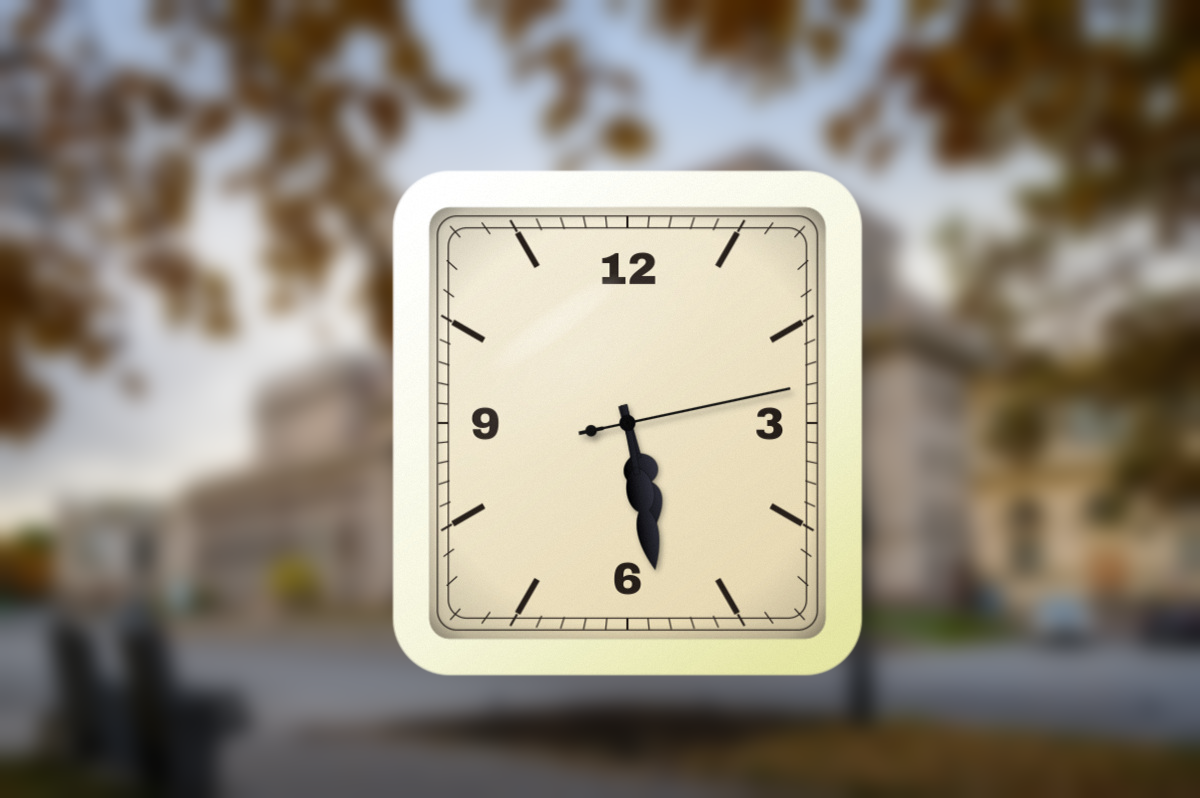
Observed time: 5h28m13s
